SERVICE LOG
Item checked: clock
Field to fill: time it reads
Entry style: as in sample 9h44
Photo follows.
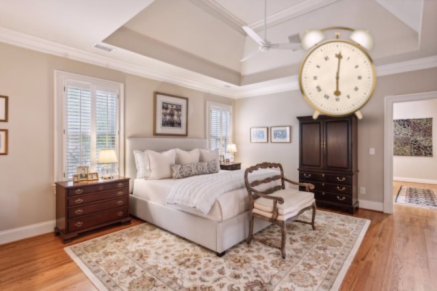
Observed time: 6h01
